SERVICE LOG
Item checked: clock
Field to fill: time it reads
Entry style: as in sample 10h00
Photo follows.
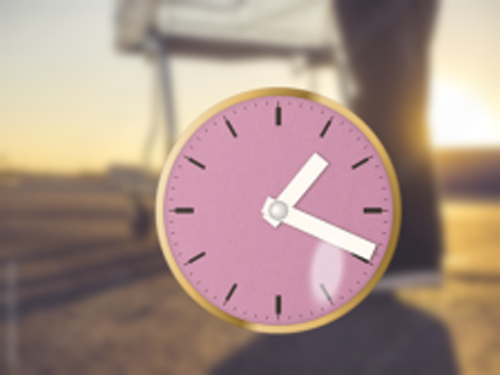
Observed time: 1h19
